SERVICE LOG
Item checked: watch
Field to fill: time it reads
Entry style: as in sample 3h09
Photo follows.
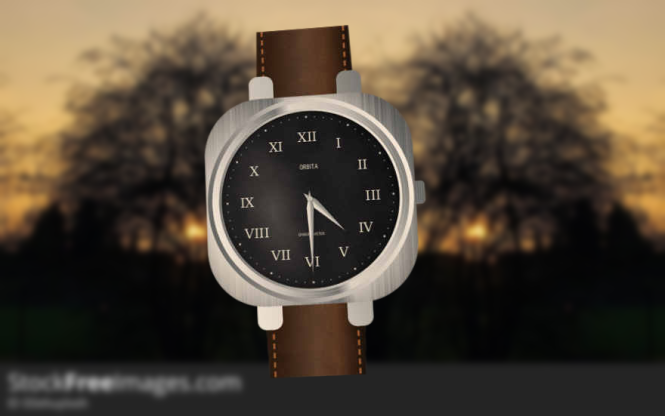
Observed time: 4h30
